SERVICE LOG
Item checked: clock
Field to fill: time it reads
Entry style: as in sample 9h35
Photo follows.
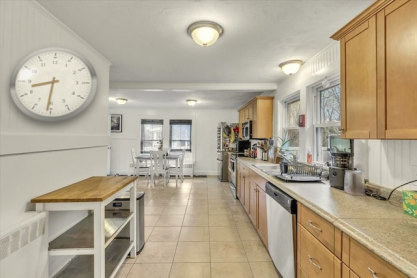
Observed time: 8h31
